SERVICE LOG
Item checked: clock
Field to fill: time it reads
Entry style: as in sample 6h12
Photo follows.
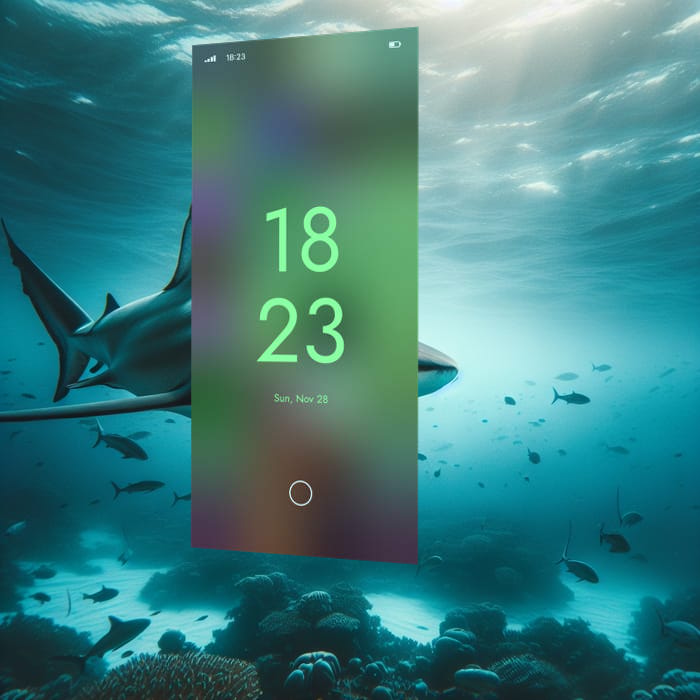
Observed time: 18h23
